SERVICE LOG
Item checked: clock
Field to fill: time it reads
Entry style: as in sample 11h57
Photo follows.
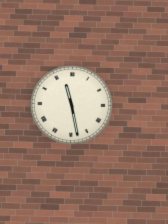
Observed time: 11h28
